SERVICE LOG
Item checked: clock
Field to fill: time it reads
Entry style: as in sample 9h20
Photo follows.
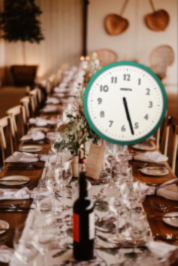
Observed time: 5h27
